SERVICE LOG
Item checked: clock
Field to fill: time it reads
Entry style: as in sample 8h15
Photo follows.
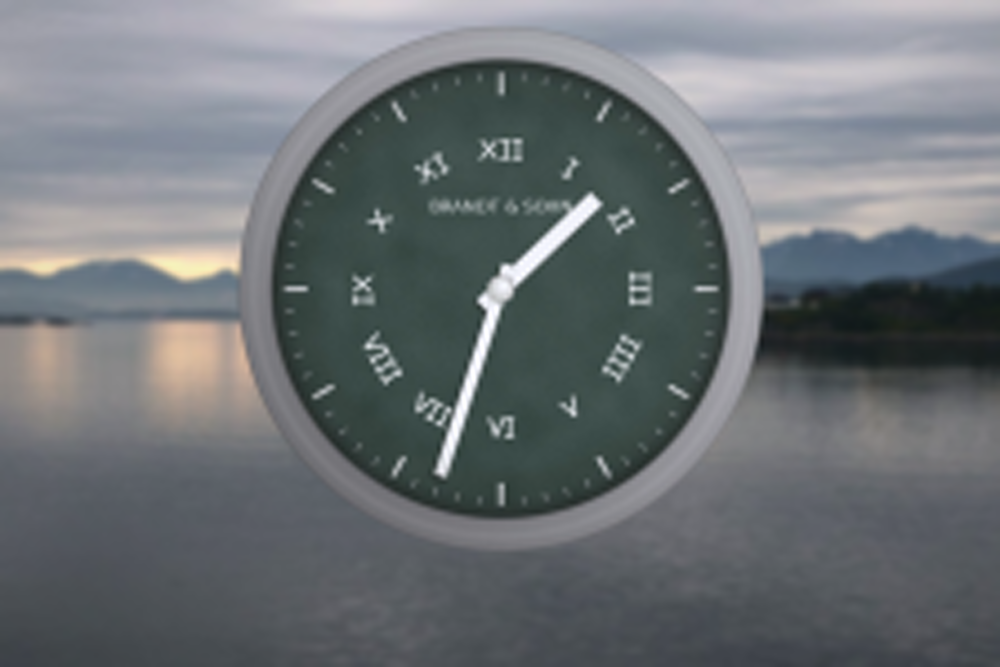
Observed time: 1h33
